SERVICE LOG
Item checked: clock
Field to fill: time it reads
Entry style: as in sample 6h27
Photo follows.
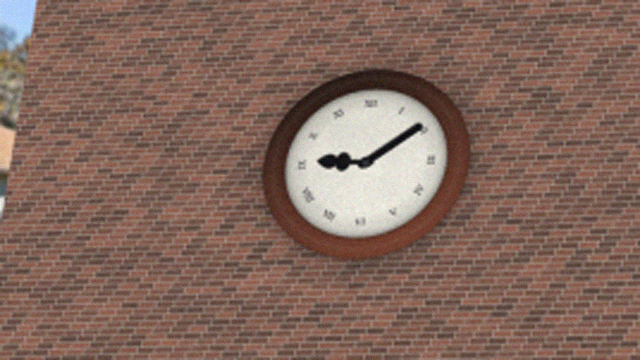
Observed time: 9h09
